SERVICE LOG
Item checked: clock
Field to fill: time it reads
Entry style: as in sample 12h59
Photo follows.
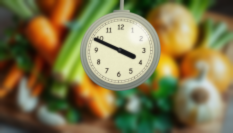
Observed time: 3h49
